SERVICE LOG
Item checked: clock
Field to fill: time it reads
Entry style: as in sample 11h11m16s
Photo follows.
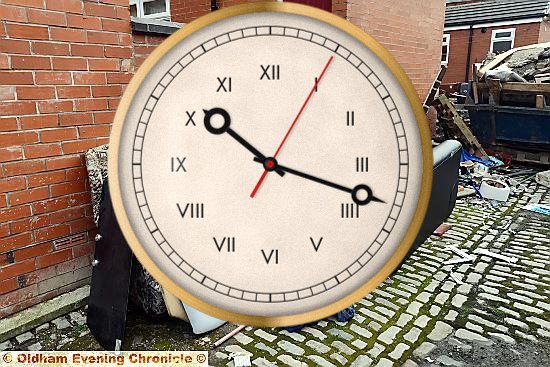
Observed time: 10h18m05s
